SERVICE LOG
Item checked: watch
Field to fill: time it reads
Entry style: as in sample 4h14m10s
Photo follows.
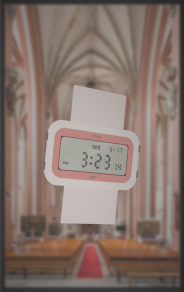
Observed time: 3h23m14s
